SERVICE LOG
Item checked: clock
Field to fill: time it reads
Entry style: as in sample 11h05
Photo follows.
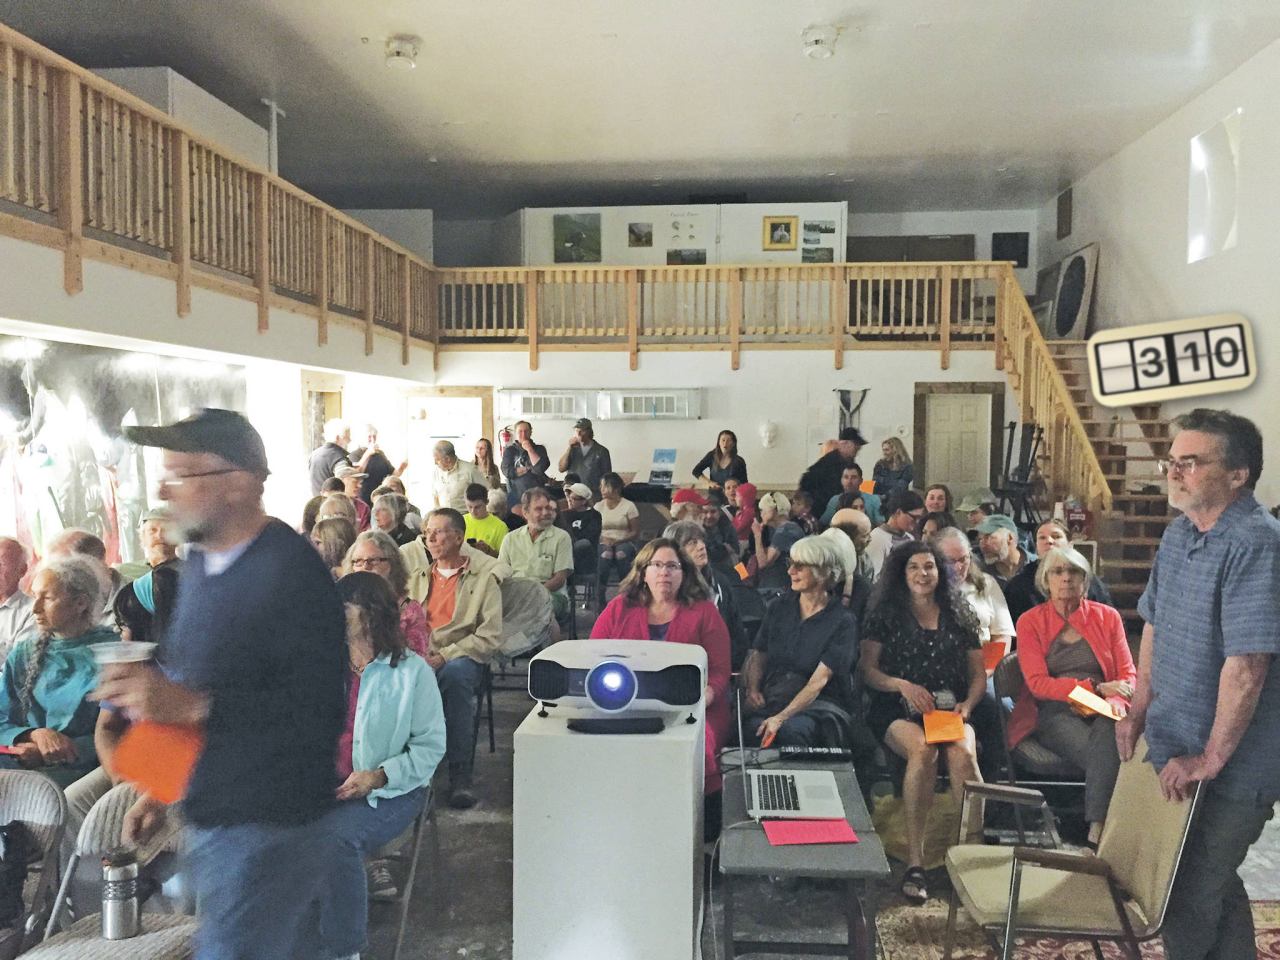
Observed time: 3h10
